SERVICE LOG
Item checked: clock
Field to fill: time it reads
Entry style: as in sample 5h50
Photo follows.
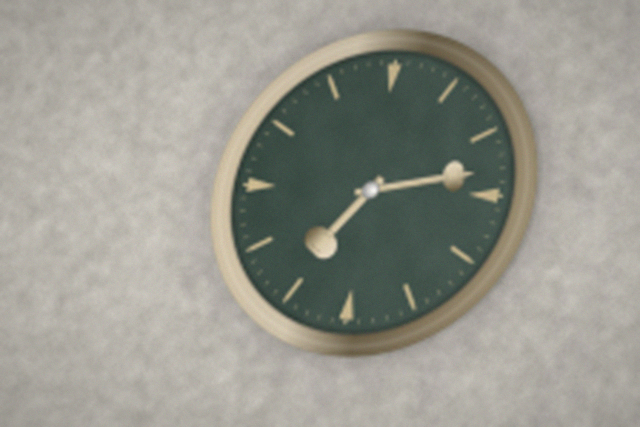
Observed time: 7h13
